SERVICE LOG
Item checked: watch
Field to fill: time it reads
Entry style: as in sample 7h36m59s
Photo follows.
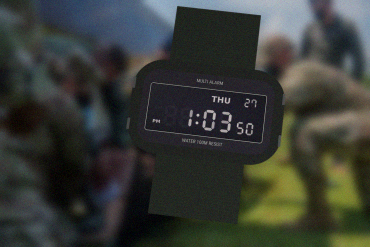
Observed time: 1h03m50s
